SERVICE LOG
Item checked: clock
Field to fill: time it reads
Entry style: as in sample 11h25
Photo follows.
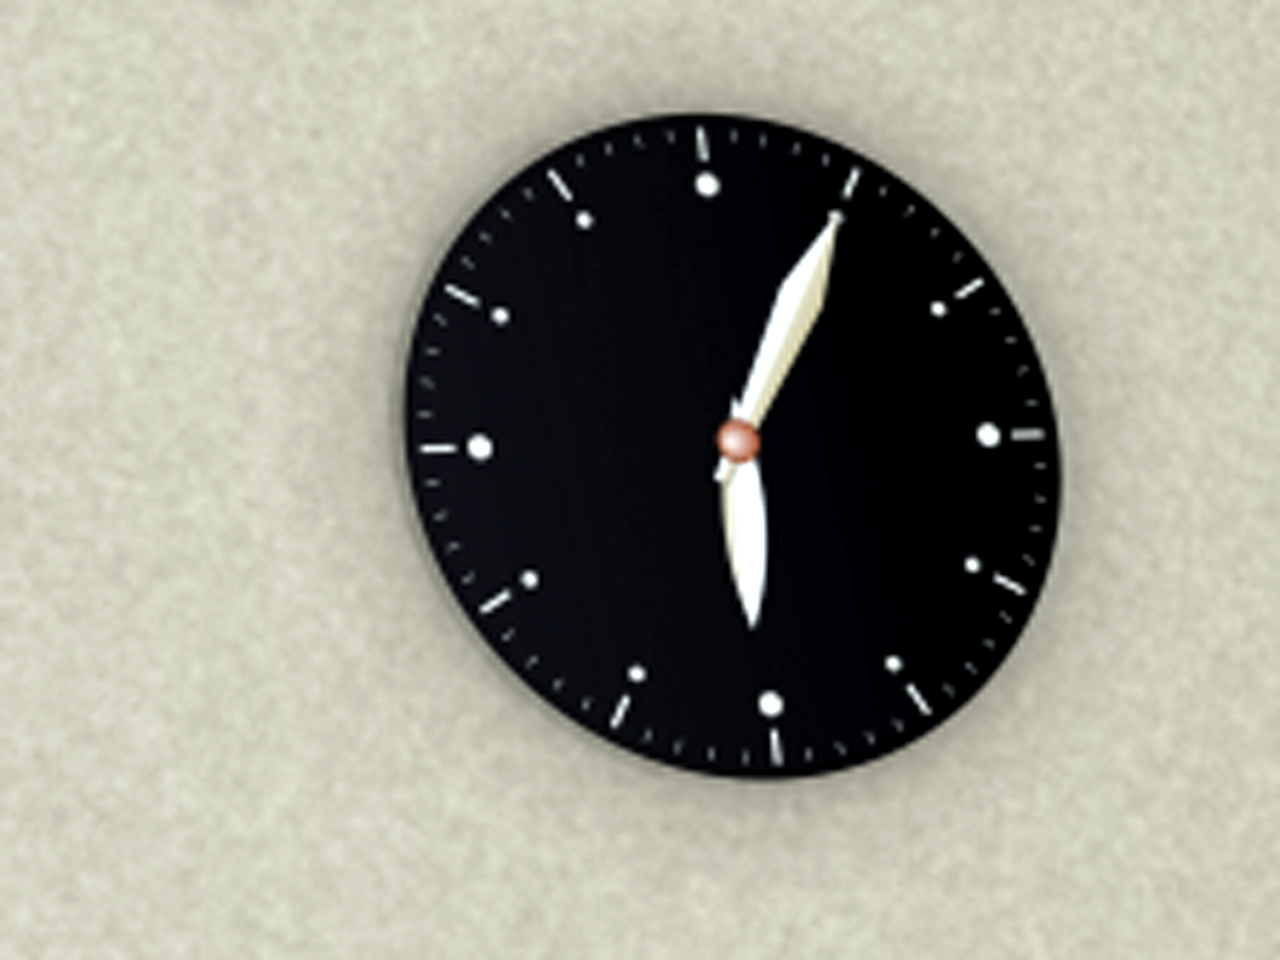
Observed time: 6h05
